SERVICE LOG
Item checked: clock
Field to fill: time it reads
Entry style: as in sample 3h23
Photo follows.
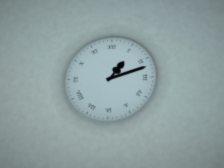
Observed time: 1h12
